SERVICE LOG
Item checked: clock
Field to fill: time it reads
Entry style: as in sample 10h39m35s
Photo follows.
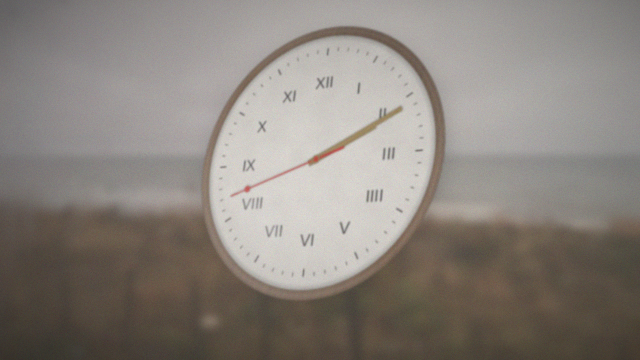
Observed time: 2h10m42s
